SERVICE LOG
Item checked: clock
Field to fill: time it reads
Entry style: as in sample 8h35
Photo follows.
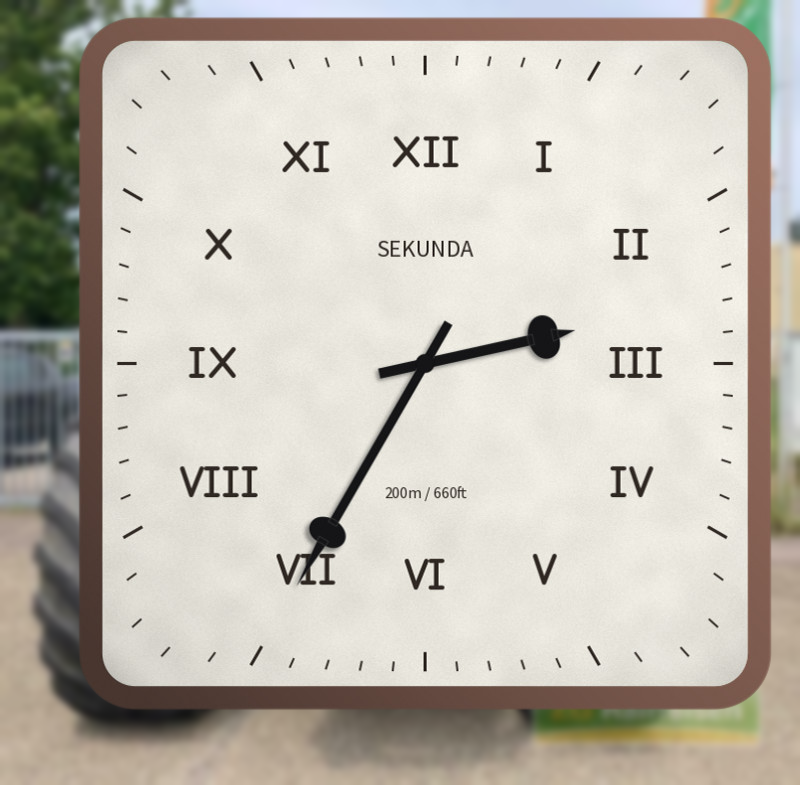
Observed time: 2h35
